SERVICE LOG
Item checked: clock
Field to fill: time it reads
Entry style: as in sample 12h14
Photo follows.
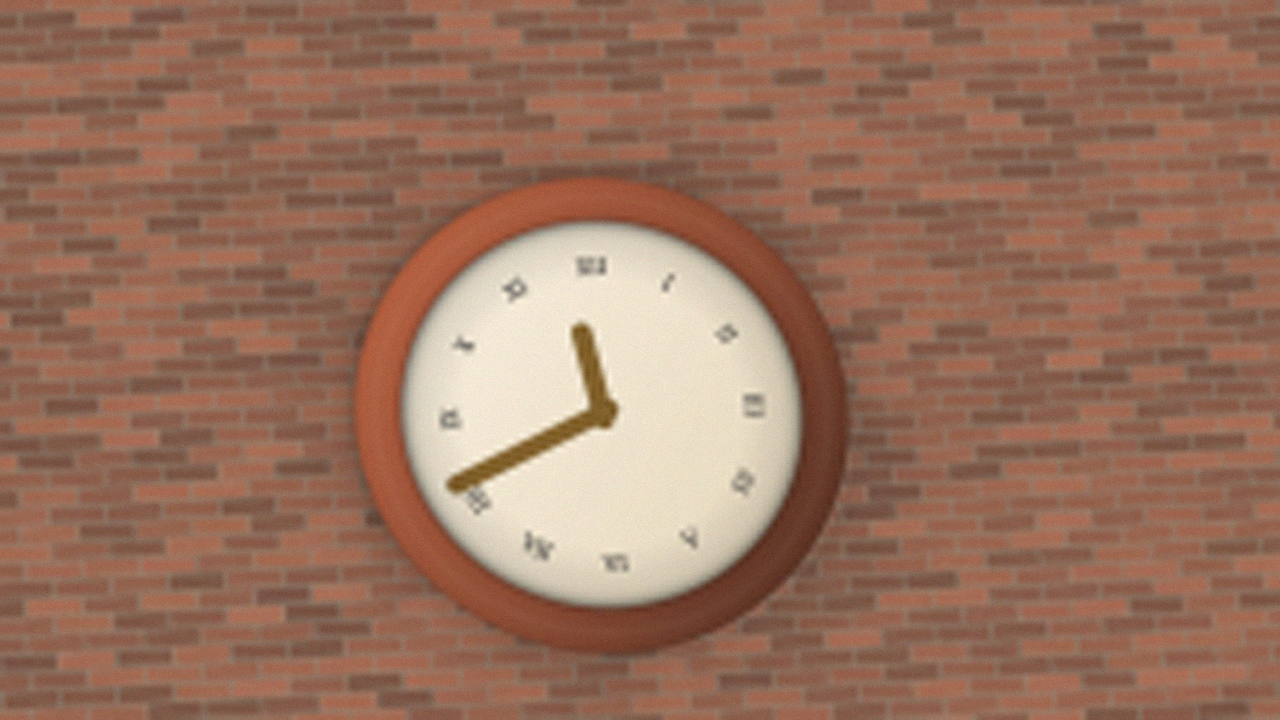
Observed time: 11h41
